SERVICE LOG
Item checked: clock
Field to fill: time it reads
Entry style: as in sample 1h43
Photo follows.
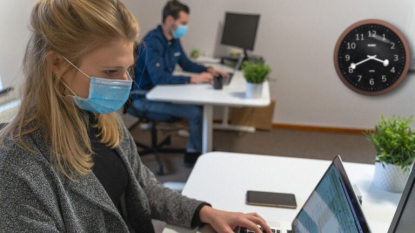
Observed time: 3h41
